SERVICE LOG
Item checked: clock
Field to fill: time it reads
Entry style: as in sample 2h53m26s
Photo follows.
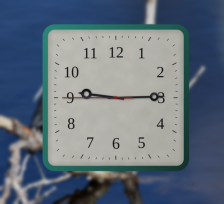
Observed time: 9h14m45s
